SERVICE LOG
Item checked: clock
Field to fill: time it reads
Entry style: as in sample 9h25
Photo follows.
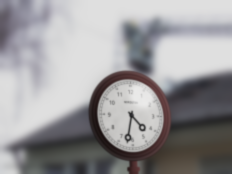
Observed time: 4h32
